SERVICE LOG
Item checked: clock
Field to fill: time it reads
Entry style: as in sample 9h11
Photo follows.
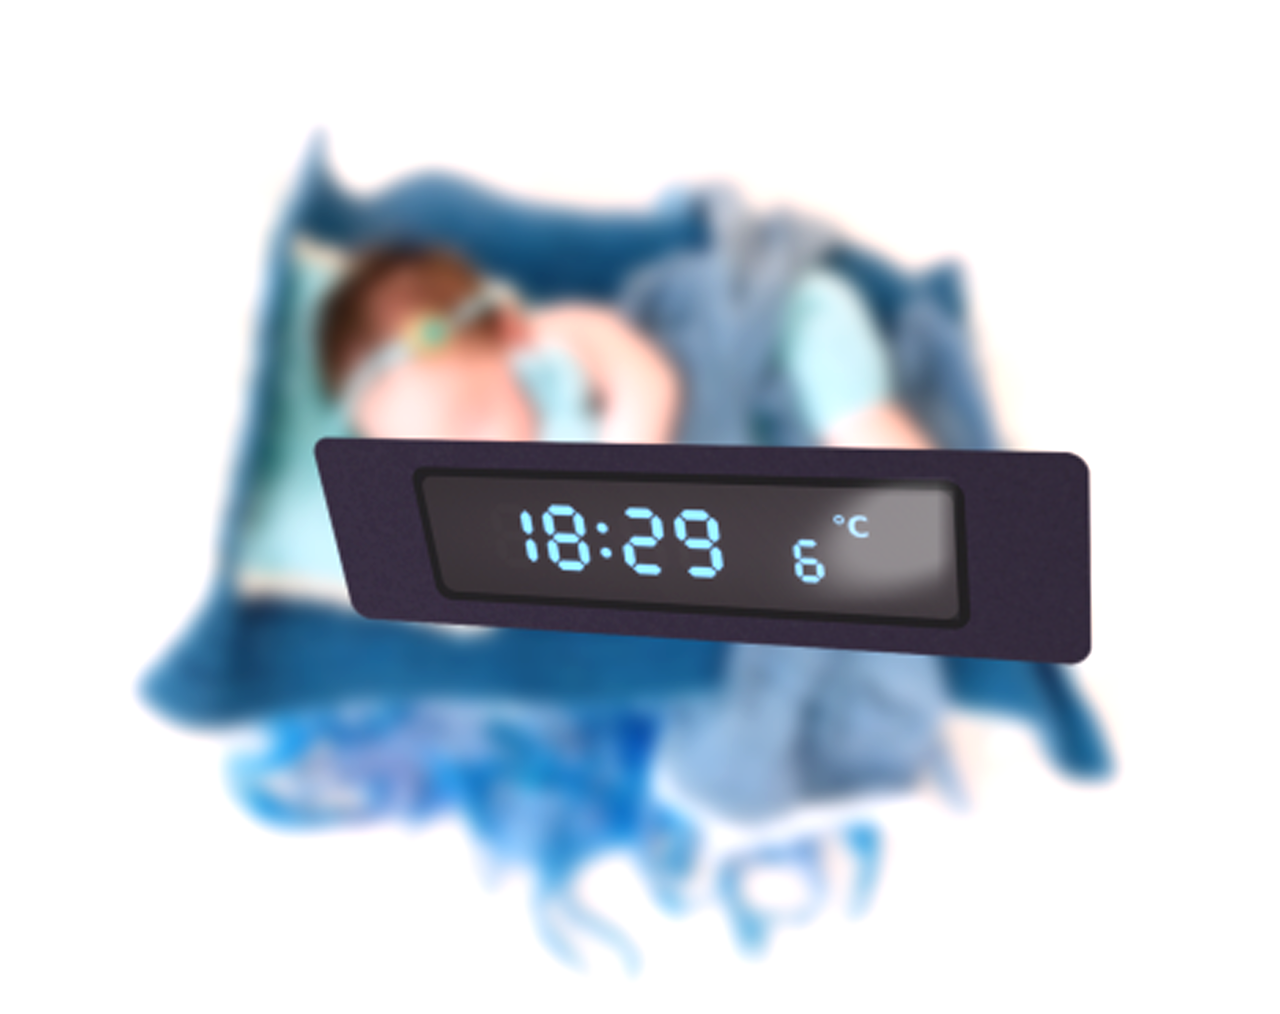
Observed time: 18h29
